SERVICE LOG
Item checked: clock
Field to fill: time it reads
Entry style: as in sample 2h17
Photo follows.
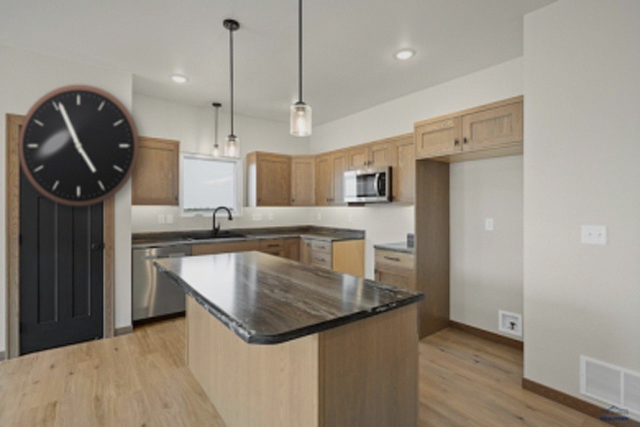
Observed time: 4h56
